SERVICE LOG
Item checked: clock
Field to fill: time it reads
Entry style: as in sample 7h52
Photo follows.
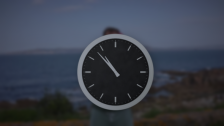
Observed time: 10h53
